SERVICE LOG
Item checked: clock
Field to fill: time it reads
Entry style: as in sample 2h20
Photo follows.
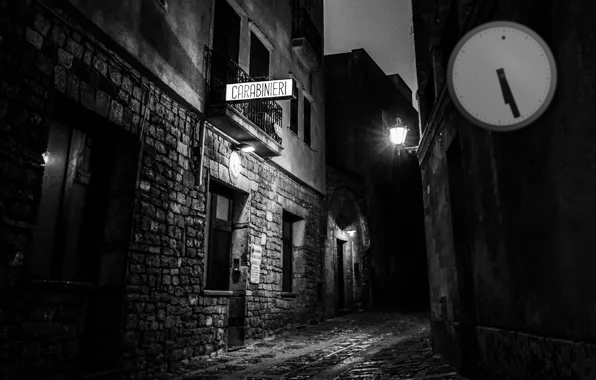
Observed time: 5h26
